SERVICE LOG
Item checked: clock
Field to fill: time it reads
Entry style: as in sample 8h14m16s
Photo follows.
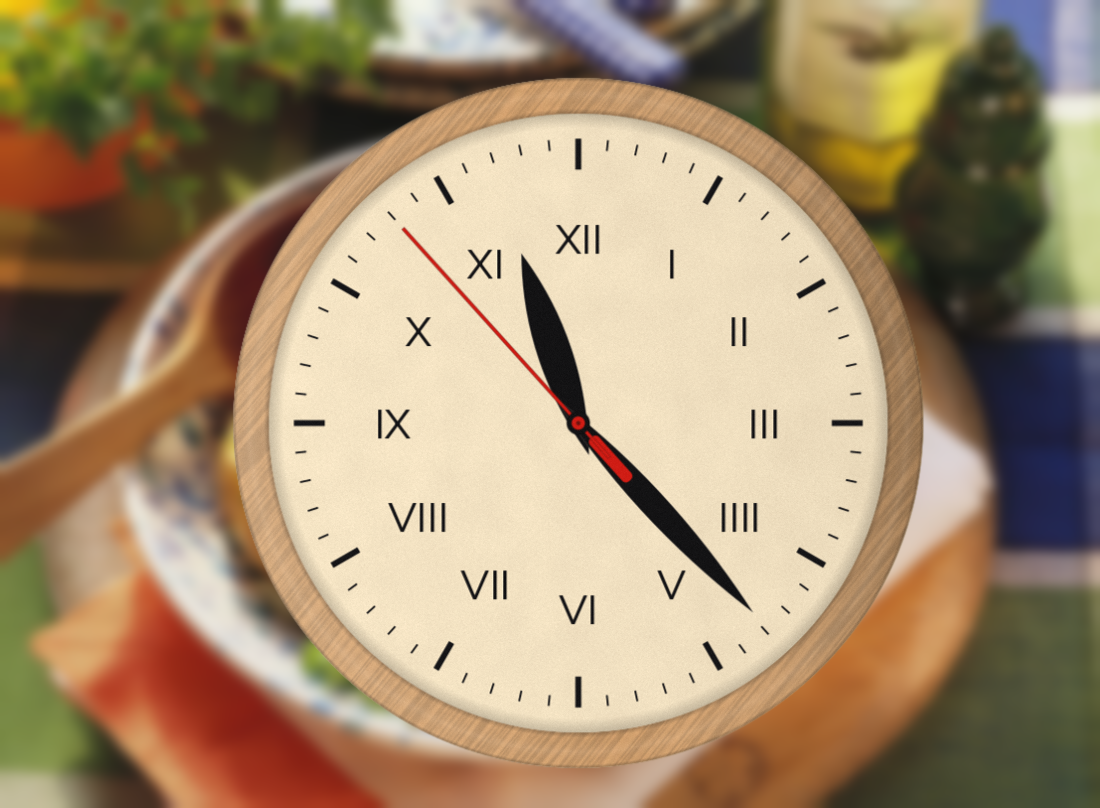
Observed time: 11h22m53s
